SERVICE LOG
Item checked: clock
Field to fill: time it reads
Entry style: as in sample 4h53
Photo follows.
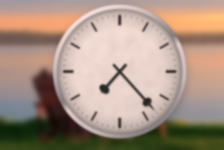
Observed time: 7h23
